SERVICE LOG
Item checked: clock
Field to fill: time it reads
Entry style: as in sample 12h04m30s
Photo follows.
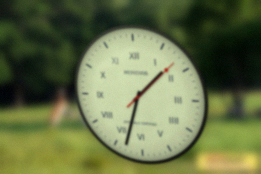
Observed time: 1h33m08s
